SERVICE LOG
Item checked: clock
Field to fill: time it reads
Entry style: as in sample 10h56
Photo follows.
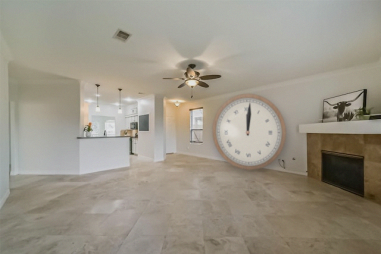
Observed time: 12h01
